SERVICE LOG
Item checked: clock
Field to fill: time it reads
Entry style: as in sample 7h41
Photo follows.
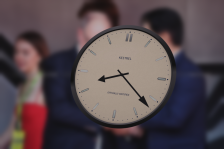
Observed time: 8h22
